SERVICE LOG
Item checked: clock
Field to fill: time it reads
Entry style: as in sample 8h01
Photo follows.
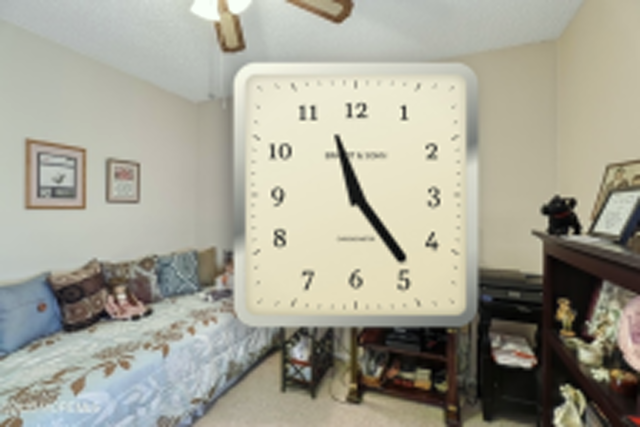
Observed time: 11h24
